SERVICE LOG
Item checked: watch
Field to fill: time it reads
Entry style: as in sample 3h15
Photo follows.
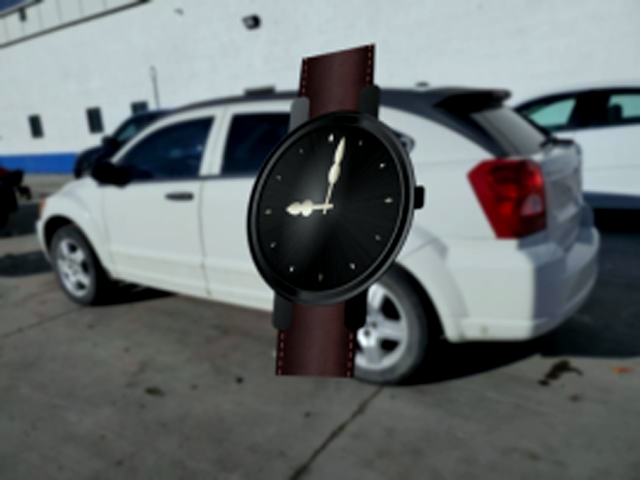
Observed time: 9h02
